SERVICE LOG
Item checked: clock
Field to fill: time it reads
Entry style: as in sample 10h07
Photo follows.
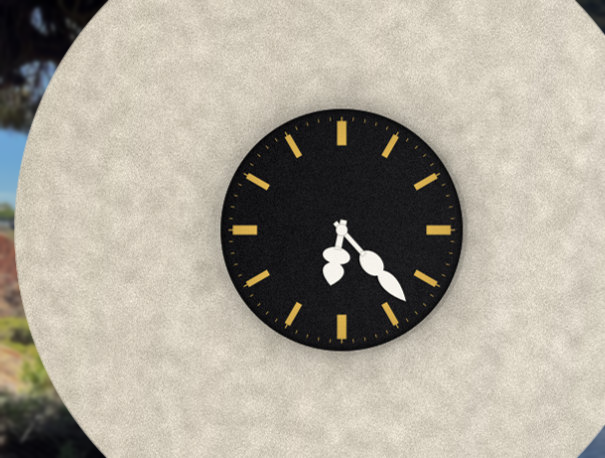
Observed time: 6h23
